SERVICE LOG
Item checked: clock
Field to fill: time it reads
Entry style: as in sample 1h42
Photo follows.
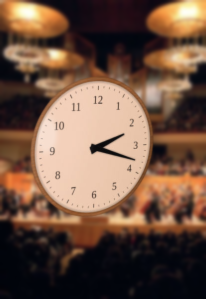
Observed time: 2h18
